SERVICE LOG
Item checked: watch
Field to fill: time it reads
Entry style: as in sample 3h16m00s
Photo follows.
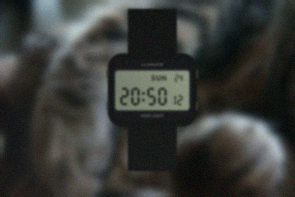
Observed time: 20h50m12s
